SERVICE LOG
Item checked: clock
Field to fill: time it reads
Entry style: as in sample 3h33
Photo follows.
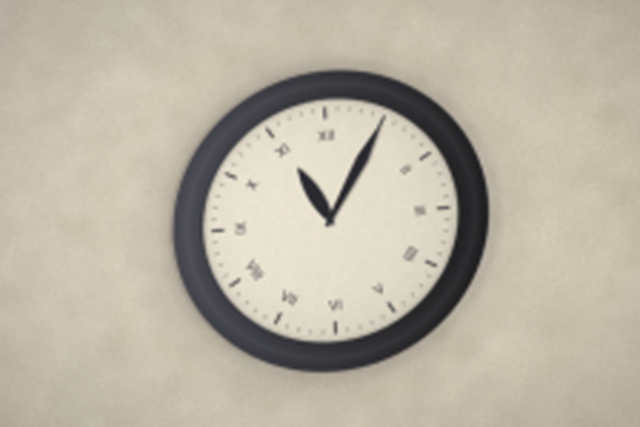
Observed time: 11h05
